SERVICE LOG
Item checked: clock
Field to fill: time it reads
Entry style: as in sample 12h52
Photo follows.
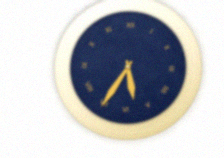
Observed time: 5h35
